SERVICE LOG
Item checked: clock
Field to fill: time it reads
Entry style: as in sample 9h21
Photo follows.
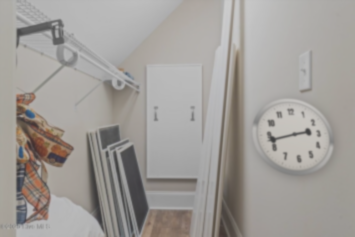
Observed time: 2h43
